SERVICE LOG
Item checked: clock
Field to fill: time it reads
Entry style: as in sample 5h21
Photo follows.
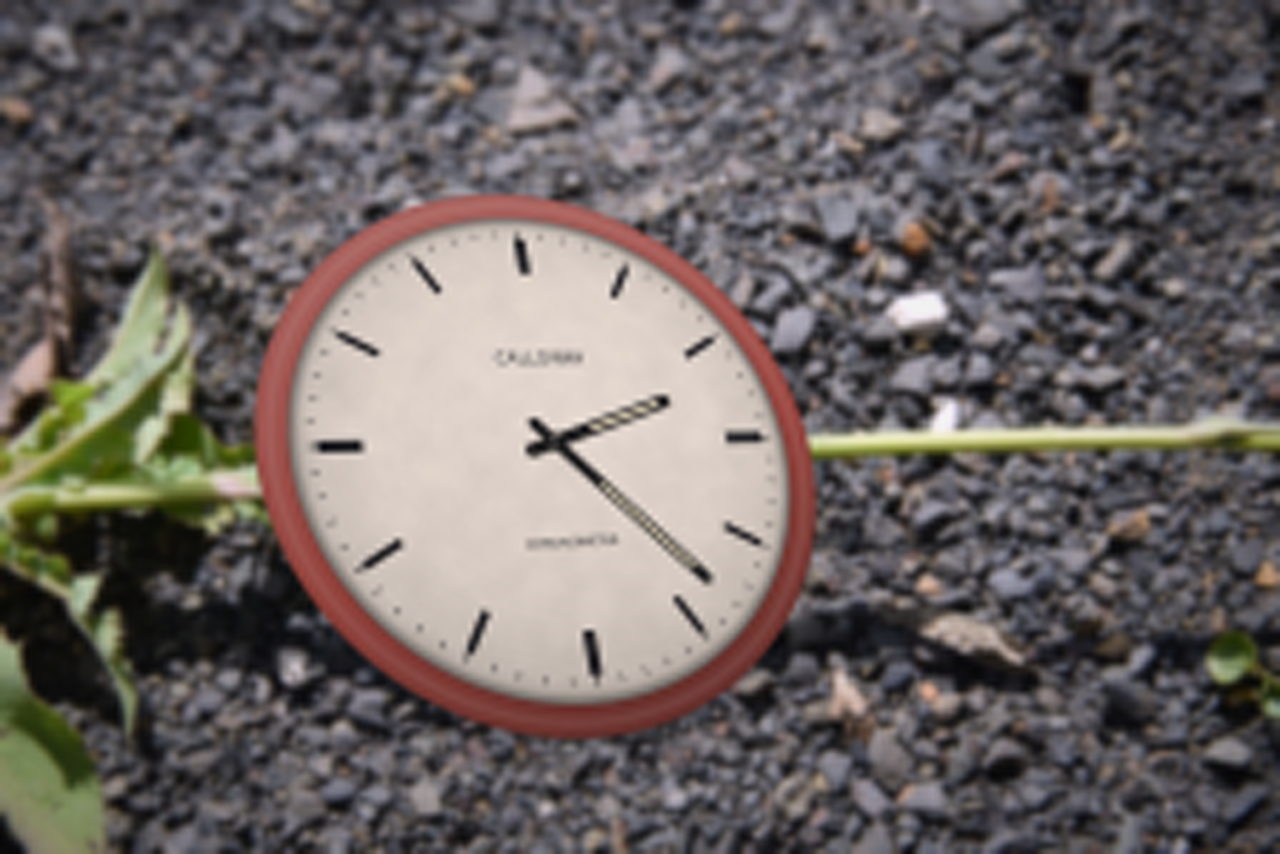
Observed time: 2h23
